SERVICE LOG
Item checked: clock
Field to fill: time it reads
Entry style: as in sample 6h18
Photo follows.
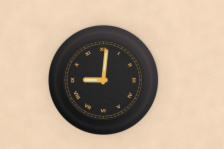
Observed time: 9h01
